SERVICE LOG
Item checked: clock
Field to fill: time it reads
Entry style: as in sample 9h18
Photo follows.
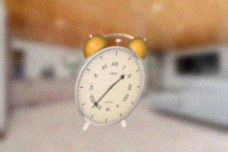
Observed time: 1h37
